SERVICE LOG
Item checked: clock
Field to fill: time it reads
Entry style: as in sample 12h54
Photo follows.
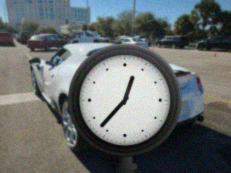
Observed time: 12h37
